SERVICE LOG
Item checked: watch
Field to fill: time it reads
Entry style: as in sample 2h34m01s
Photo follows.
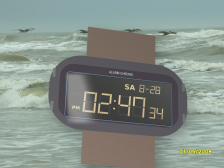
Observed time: 2h47m34s
